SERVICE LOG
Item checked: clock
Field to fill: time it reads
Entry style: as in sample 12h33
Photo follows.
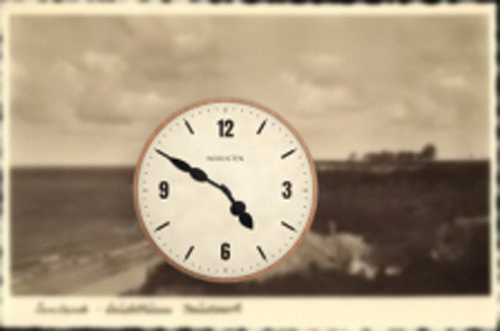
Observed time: 4h50
